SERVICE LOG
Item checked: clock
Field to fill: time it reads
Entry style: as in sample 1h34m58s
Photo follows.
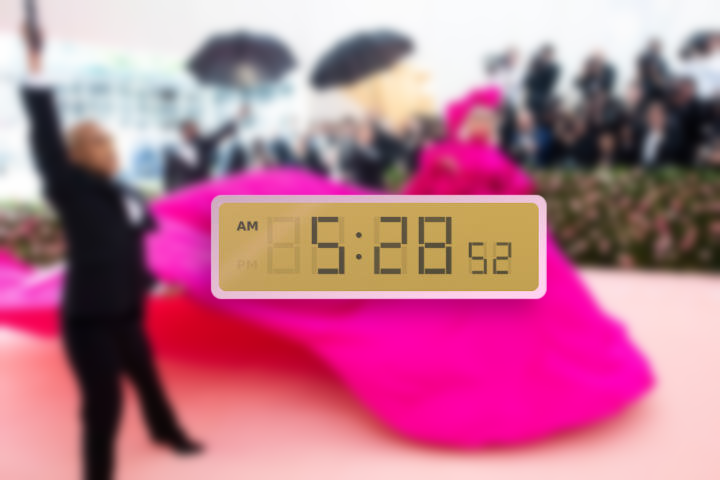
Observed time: 5h28m52s
